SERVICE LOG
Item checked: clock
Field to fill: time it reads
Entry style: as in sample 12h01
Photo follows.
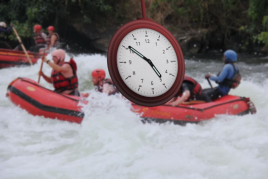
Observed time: 4h51
